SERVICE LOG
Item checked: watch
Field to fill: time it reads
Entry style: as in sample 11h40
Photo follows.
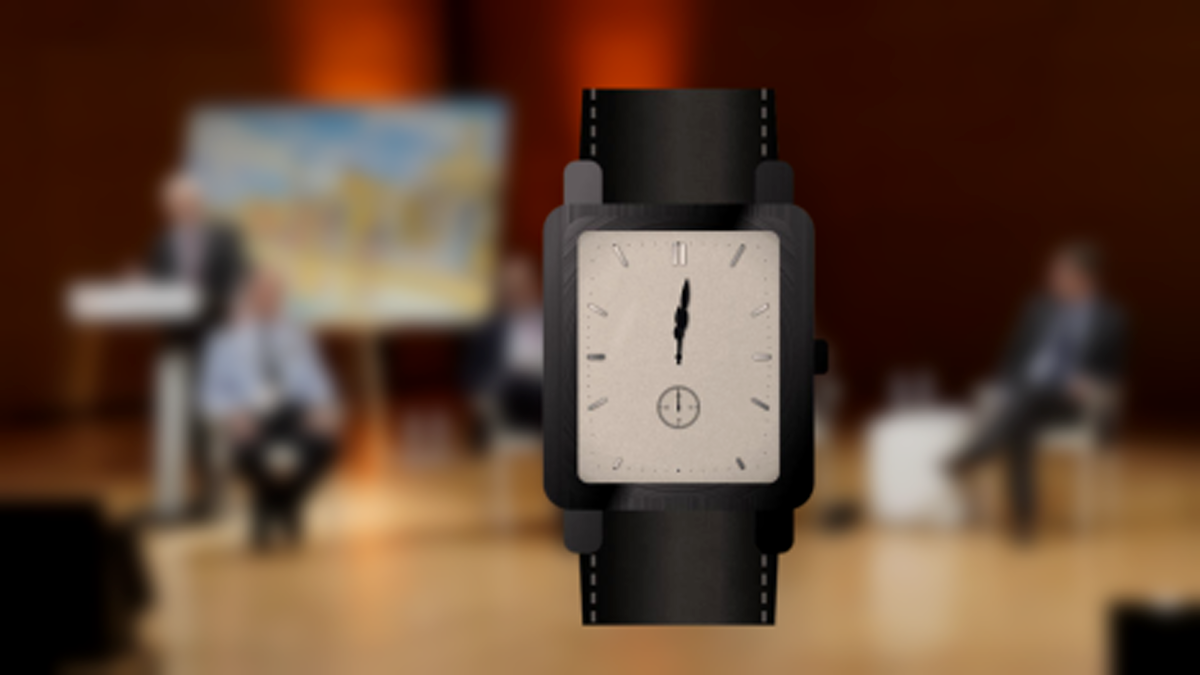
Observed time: 12h01
